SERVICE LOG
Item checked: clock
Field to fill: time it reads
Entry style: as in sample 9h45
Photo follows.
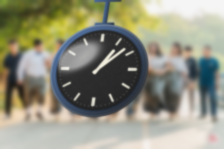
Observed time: 1h08
